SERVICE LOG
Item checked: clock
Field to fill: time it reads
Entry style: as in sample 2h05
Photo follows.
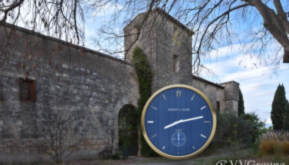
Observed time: 8h13
